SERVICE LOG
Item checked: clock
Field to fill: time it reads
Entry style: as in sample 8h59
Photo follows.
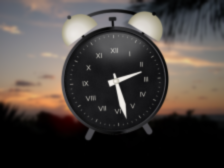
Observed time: 2h28
